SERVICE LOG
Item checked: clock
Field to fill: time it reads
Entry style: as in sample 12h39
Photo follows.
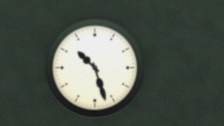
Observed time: 10h27
